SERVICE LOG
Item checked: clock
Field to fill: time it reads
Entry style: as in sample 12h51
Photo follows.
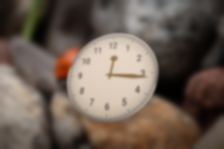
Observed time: 12h16
